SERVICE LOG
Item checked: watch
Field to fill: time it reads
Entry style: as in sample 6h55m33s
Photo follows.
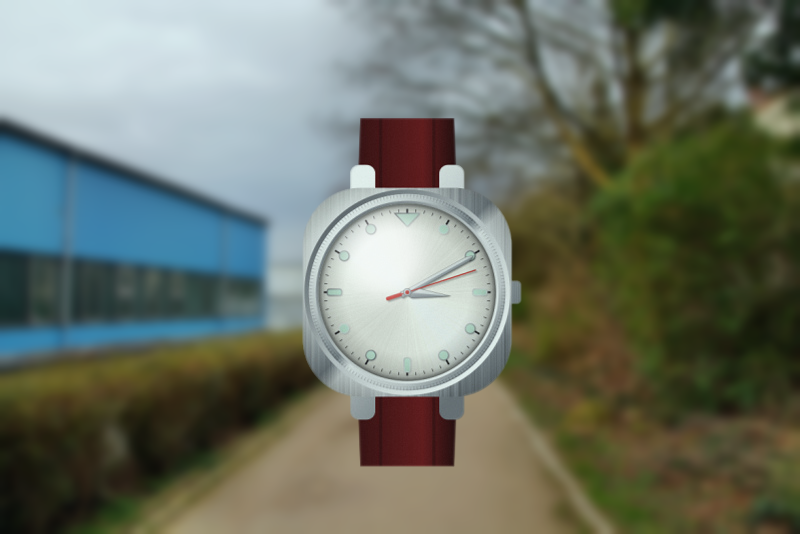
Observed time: 3h10m12s
